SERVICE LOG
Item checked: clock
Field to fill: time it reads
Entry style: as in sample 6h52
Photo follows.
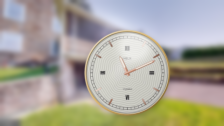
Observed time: 11h11
